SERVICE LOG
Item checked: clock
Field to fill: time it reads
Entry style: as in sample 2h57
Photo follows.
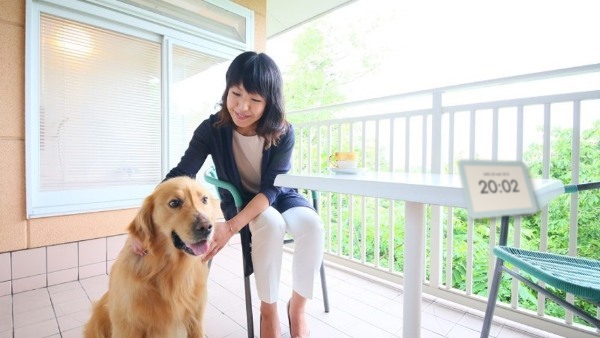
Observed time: 20h02
